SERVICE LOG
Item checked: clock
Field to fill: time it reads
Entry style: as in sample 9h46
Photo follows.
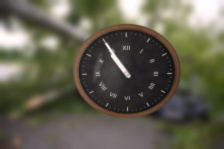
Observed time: 10h55
